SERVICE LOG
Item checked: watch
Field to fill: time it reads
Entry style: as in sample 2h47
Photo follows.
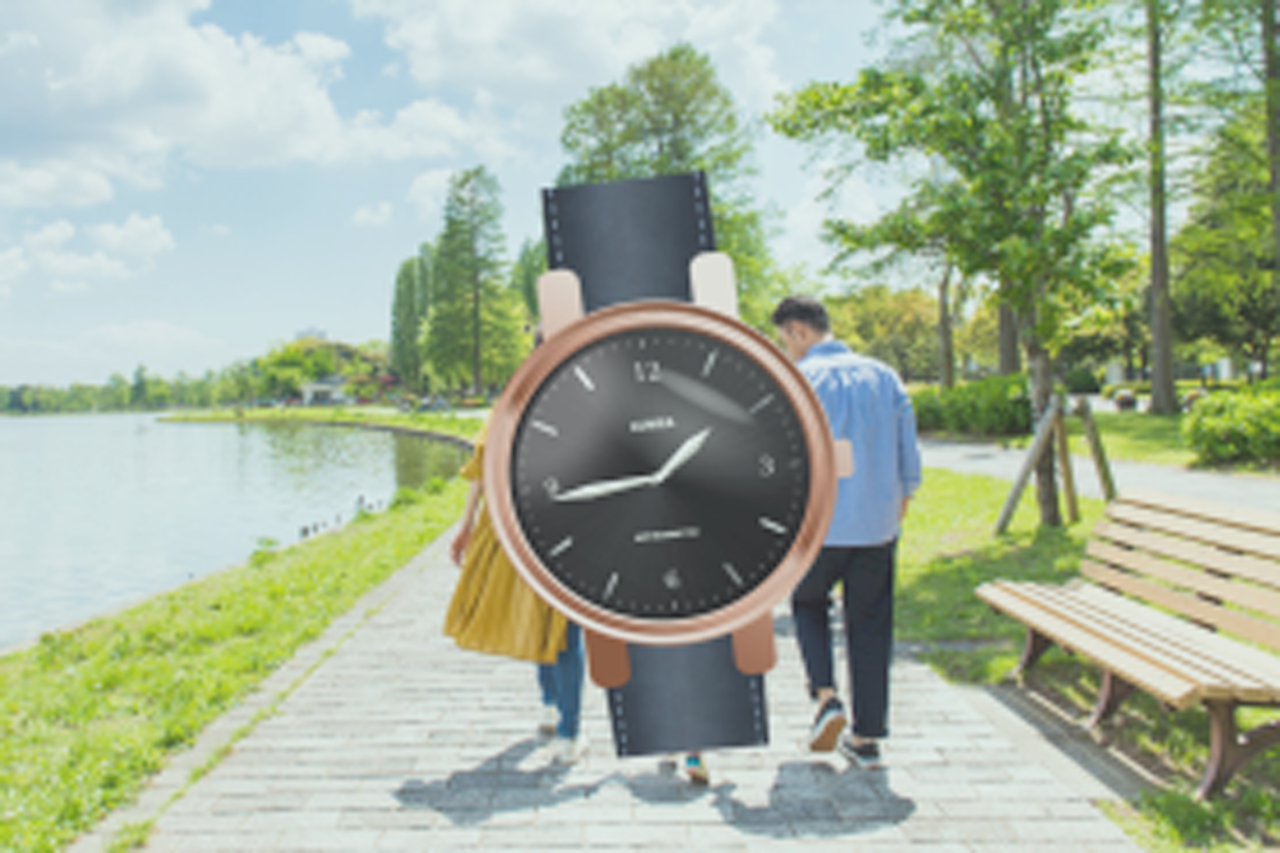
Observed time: 1h44
